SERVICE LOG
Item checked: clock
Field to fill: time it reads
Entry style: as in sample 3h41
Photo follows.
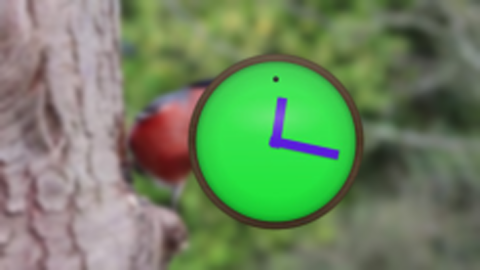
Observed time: 12h17
